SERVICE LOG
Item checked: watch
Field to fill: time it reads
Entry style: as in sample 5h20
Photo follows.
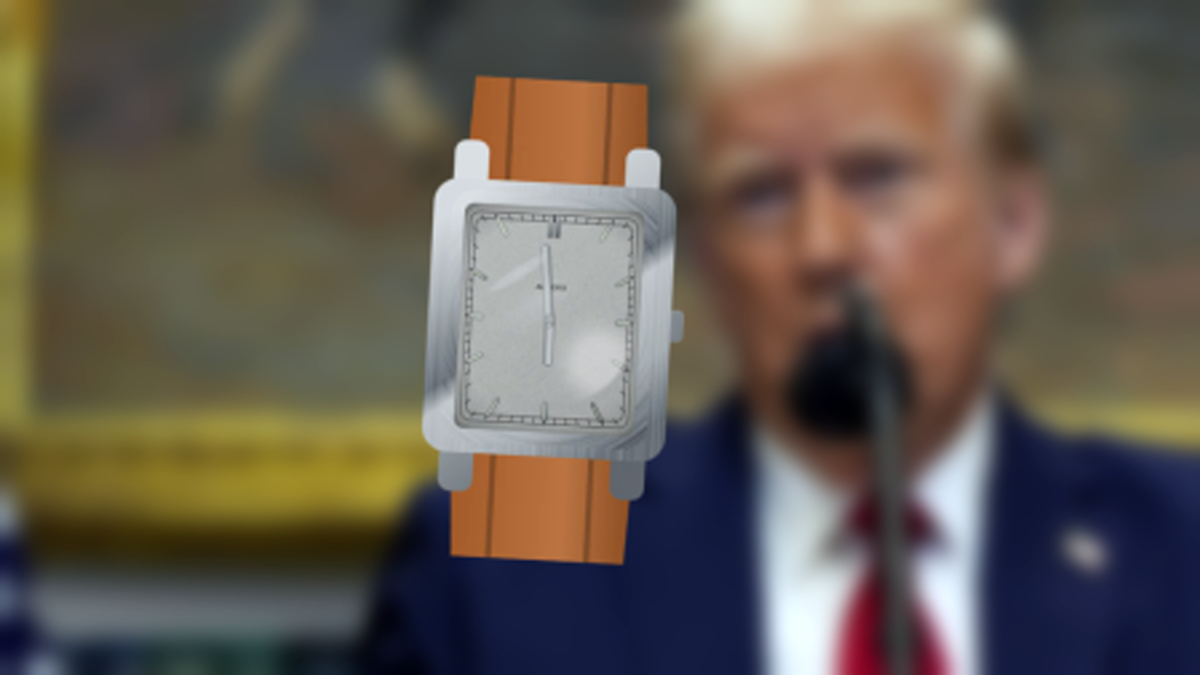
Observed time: 5h59
